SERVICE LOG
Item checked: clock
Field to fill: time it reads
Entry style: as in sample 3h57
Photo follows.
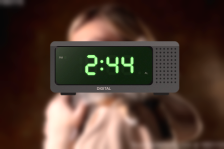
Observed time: 2h44
